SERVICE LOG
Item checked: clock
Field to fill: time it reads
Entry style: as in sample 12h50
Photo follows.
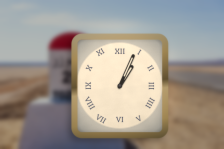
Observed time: 1h04
